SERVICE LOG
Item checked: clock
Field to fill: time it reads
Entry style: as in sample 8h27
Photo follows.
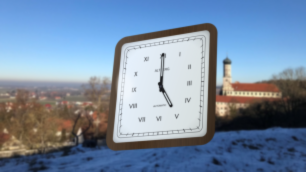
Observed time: 5h00
